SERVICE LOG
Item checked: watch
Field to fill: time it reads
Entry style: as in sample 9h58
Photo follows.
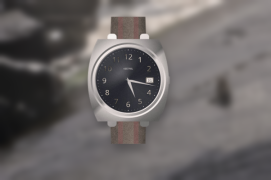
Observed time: 5h17
